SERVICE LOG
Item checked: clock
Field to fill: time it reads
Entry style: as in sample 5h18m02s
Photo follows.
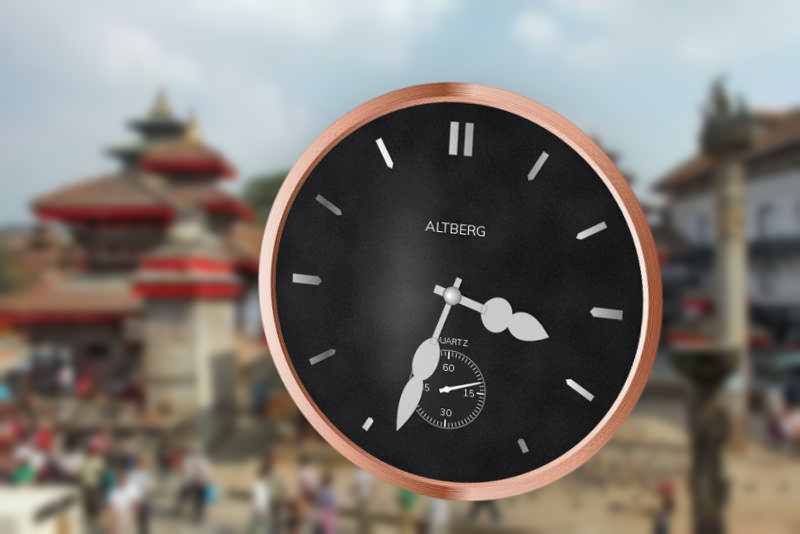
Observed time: 3h33m12s
